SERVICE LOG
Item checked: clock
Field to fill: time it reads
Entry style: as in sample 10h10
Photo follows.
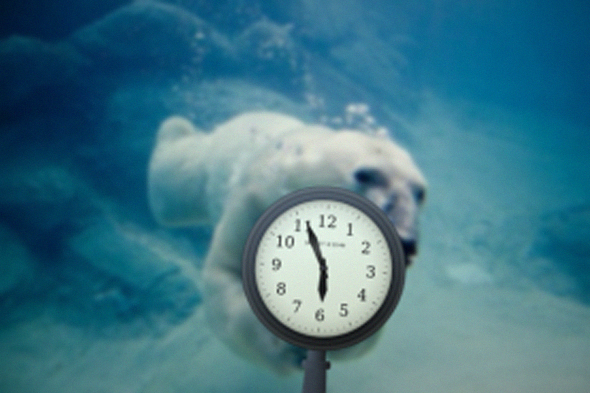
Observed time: 5h56
